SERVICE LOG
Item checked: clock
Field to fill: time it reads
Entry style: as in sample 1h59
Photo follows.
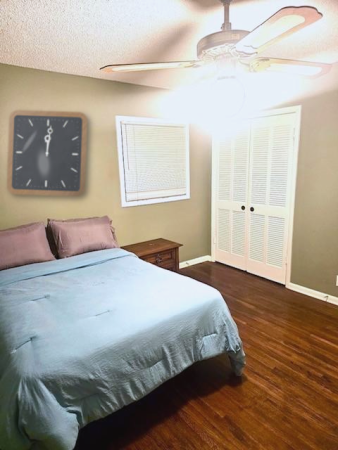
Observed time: 12h01
